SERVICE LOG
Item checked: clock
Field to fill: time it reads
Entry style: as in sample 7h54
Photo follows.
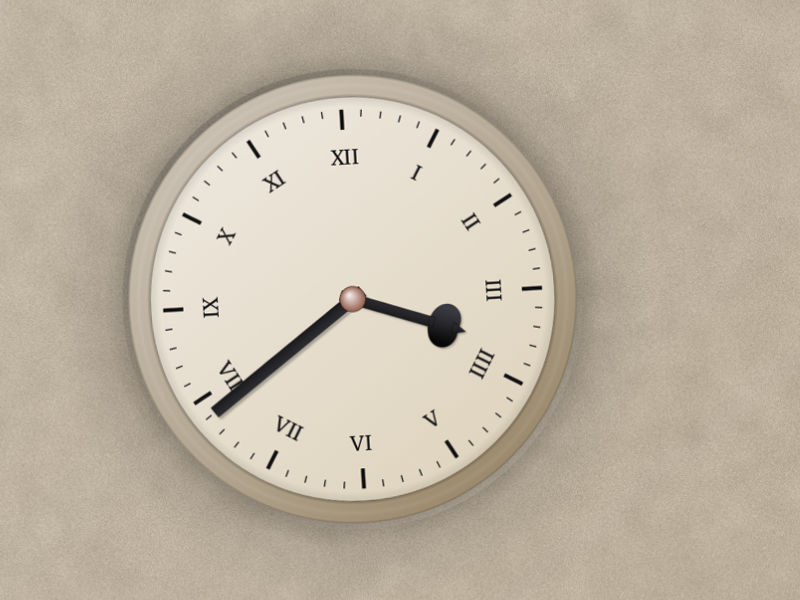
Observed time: 3h39
